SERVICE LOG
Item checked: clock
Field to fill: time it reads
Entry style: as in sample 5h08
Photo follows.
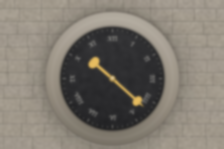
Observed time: 10h22
